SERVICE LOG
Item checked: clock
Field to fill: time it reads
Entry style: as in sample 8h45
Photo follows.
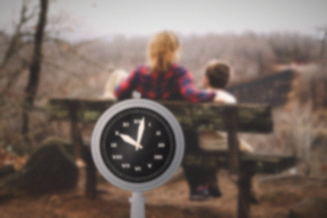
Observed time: 10h02
